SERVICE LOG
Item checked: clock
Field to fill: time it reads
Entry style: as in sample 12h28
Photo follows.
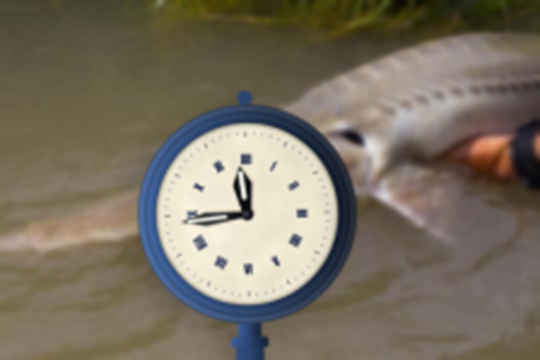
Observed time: 11h44
